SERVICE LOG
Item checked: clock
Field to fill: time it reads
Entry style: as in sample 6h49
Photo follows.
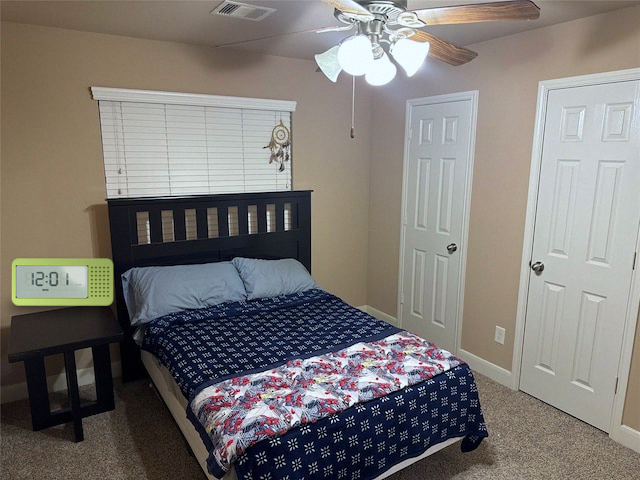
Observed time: 12h01
